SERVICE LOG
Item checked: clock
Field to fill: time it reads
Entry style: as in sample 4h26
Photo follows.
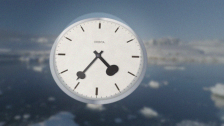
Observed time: 4h36
